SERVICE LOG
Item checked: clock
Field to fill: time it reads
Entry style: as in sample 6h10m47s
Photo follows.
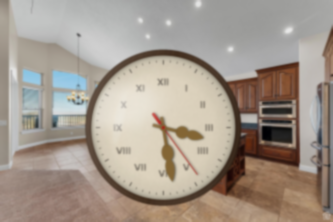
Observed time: 3h28m24s
